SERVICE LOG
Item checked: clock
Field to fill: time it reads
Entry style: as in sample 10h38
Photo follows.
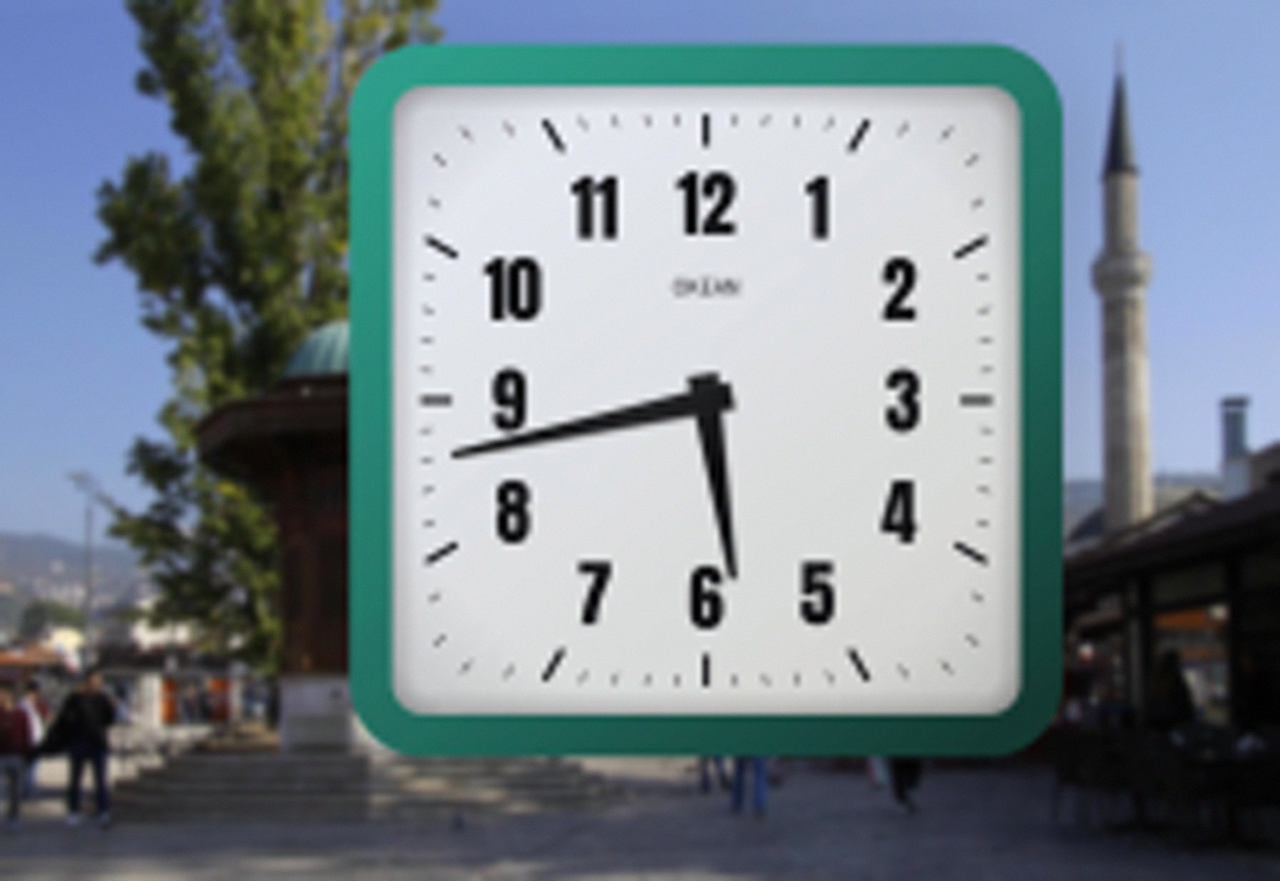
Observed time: 5h43
